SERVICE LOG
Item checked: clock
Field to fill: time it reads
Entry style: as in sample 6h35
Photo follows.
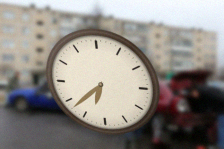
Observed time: 6h38
